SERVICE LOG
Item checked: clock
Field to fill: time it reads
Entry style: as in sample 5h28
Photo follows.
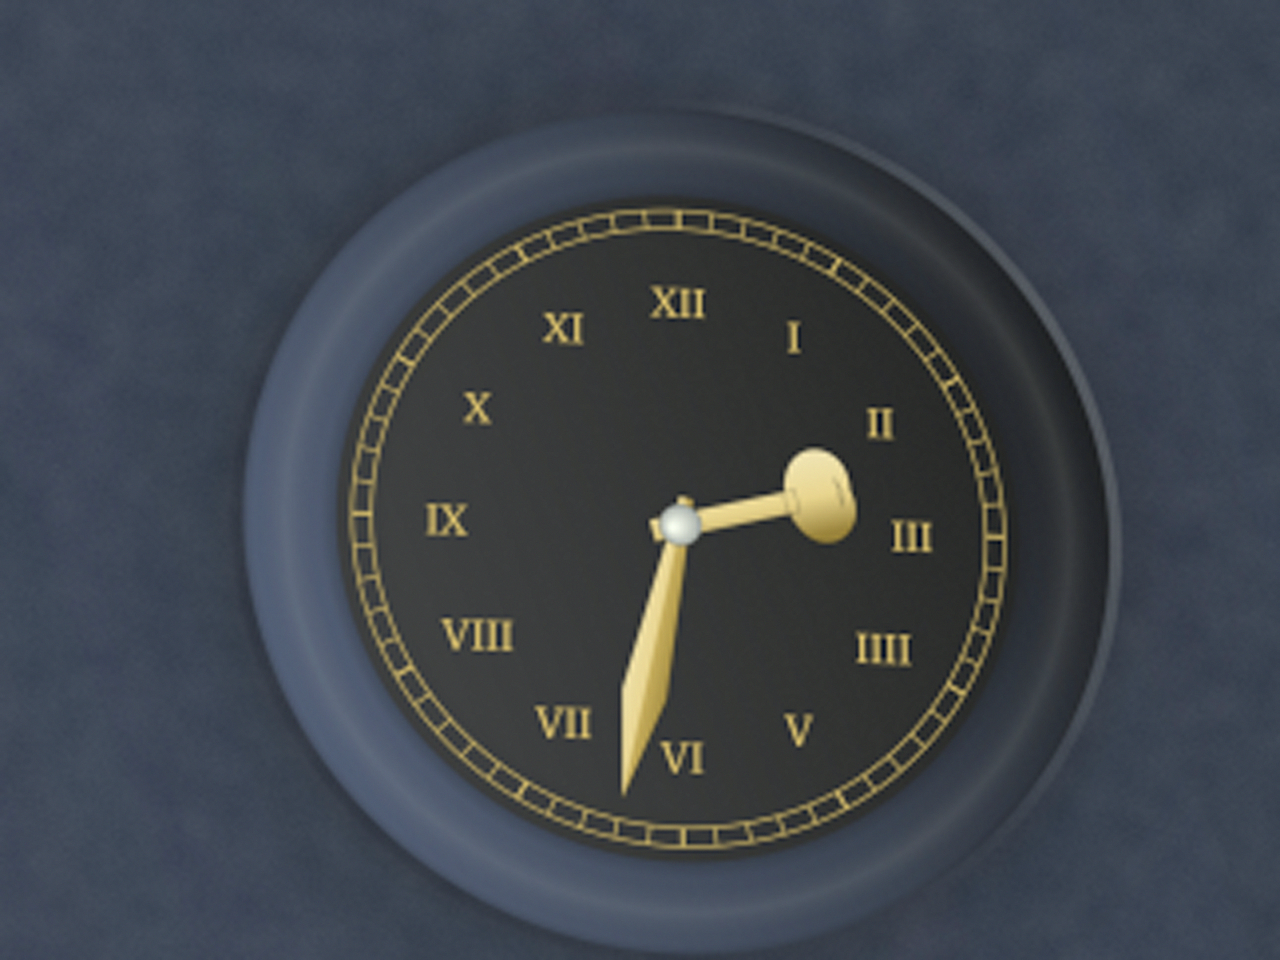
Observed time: 2h32
